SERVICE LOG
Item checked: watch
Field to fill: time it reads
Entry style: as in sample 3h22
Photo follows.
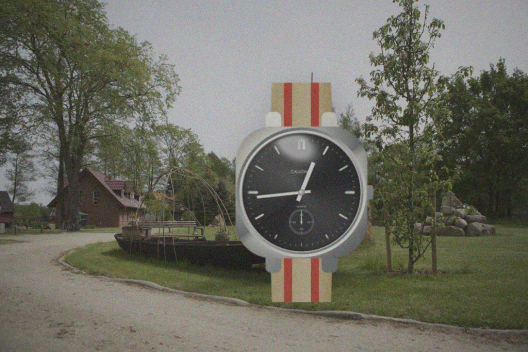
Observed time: 12h44
